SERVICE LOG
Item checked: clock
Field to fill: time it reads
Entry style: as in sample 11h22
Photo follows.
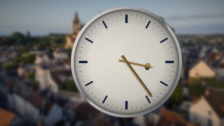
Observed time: 3h24
